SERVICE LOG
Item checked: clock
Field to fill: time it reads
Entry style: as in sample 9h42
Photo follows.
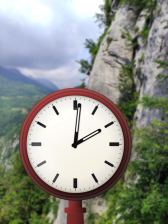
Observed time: 2h01
